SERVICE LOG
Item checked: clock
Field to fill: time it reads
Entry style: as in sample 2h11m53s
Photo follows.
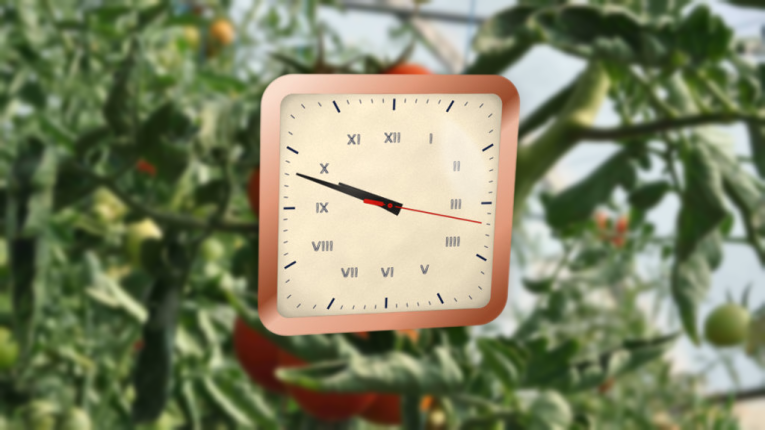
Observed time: 9h48m17s
